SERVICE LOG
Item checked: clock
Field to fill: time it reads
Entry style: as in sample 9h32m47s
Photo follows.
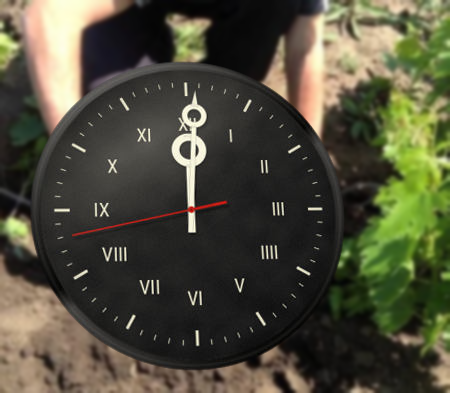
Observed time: 12h00m43s
